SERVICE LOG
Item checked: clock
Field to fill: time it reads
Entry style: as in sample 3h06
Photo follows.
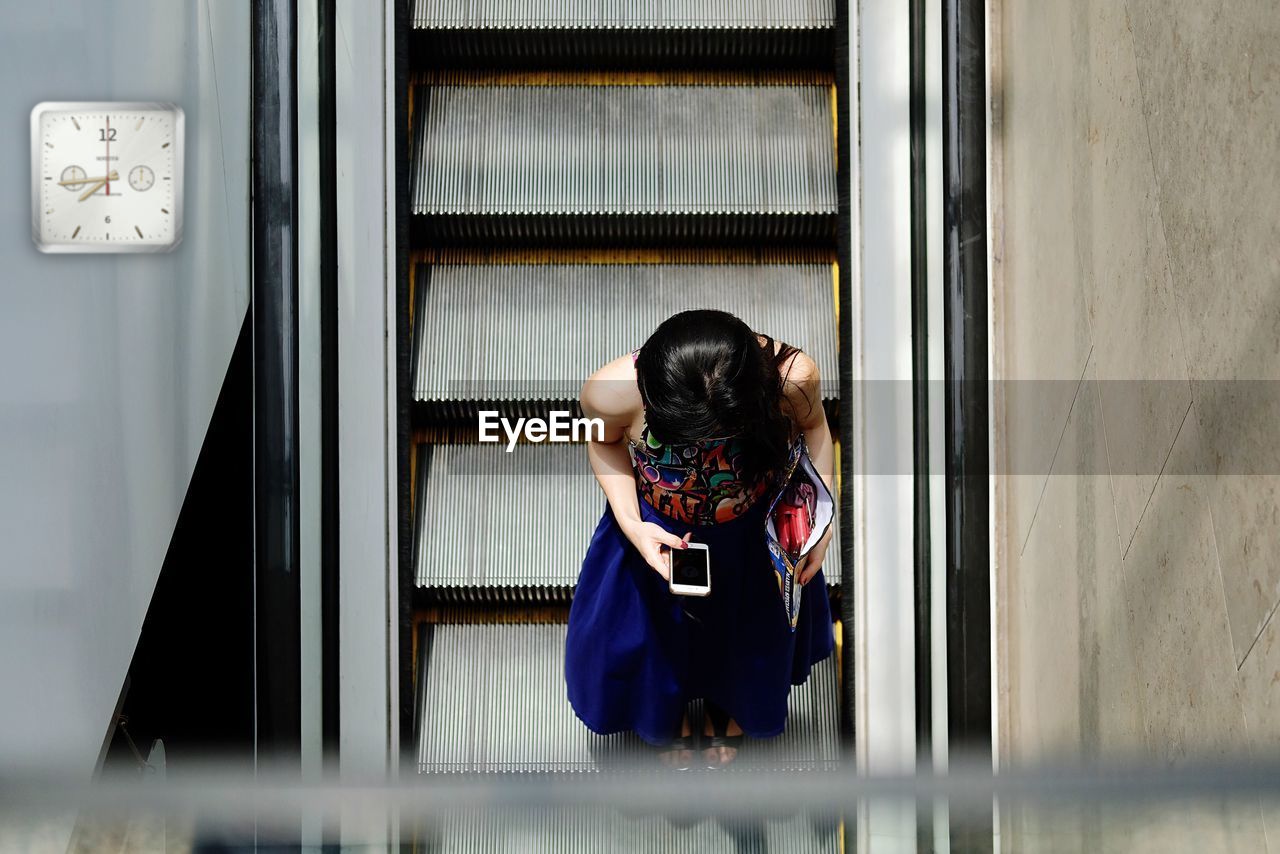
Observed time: 7h44
